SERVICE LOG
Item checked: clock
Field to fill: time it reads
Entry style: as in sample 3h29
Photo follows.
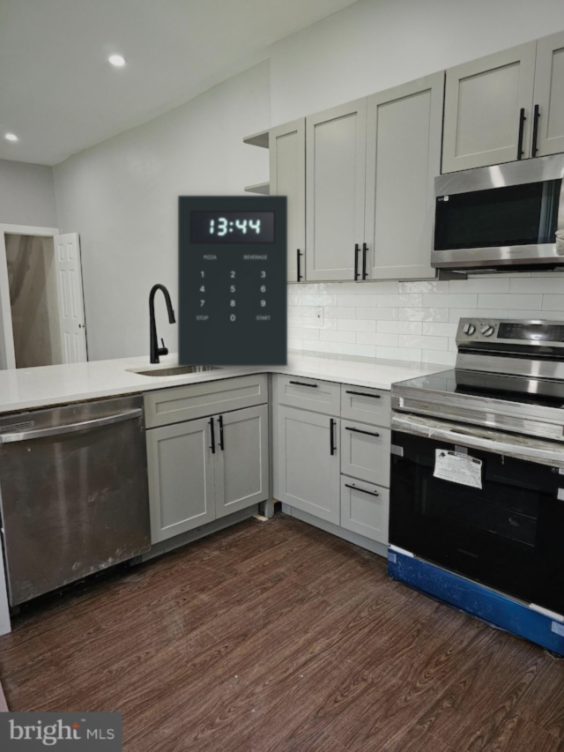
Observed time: 13h44
